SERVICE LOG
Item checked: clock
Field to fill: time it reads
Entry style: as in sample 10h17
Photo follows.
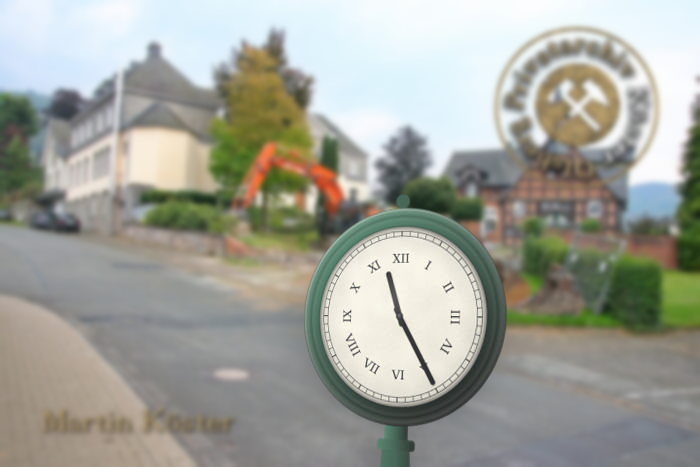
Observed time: 11h25
